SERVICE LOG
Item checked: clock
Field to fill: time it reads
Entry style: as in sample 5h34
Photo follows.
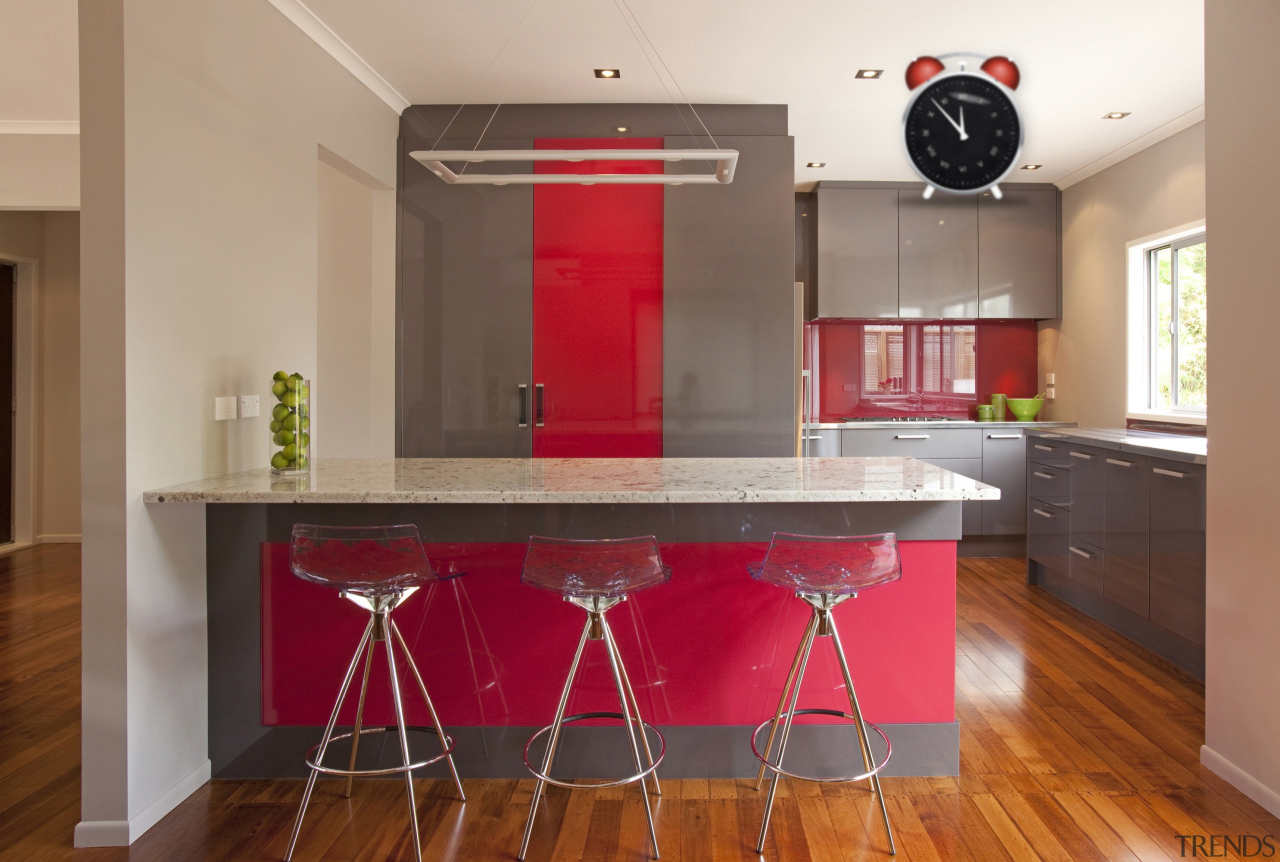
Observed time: 11h53
